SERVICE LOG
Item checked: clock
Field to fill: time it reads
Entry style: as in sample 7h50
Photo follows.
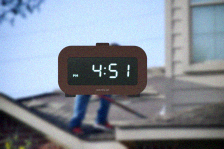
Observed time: 4h51
